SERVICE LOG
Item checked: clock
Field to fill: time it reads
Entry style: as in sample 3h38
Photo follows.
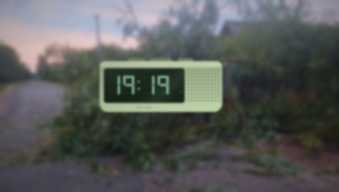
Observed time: 19h19
